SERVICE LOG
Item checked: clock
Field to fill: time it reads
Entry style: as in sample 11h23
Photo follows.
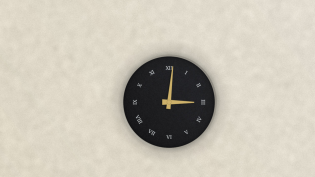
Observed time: 3h01
